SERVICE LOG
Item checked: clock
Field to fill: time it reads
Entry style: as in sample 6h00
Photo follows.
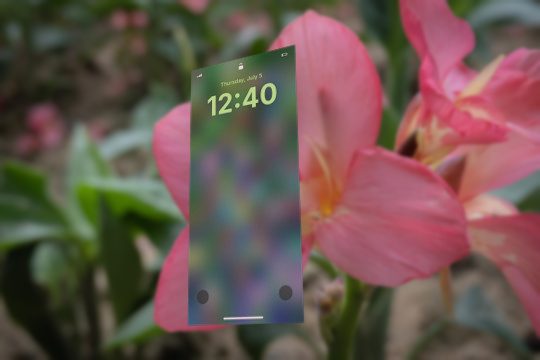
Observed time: 12h40
